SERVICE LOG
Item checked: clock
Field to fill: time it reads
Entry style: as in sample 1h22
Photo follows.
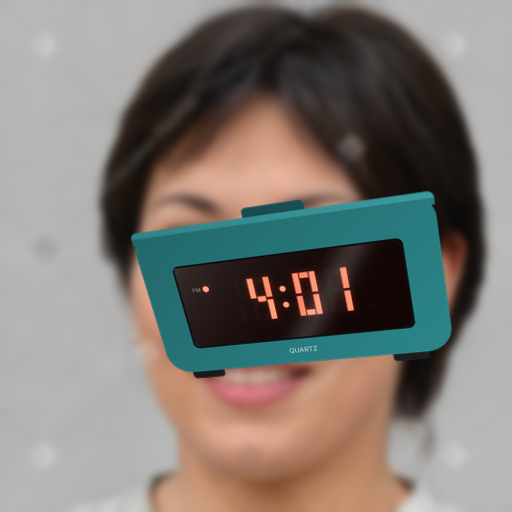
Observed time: 4h01
